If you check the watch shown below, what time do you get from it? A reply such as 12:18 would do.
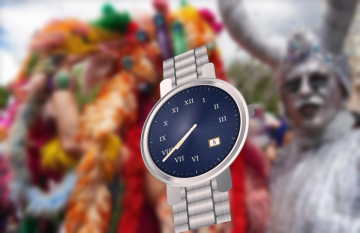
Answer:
7:39
